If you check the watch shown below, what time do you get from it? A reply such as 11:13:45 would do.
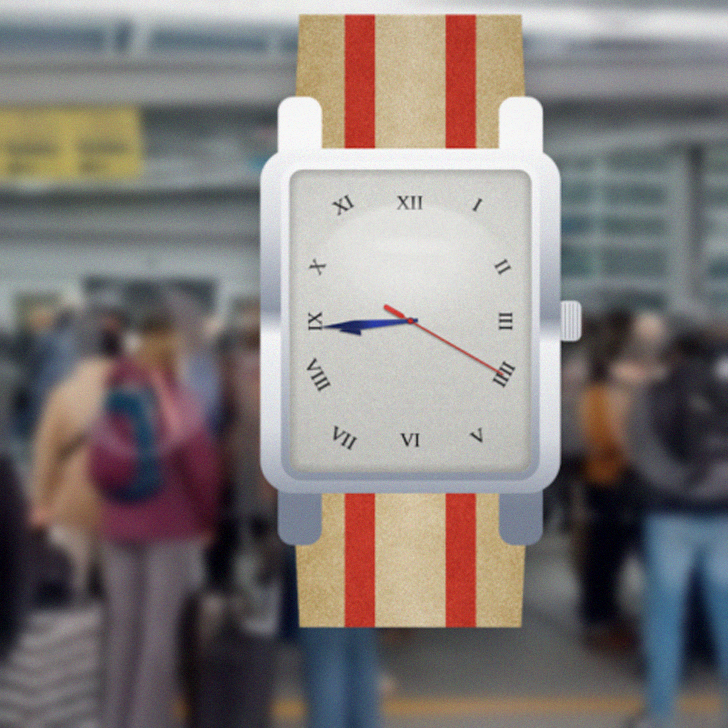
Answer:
8:44:20
